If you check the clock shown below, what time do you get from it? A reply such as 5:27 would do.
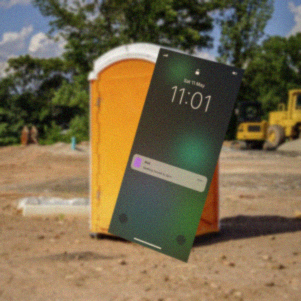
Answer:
11:01
